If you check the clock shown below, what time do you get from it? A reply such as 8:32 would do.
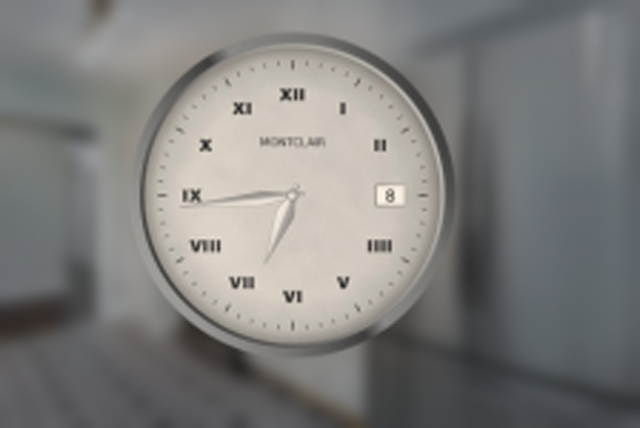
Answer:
6:44
